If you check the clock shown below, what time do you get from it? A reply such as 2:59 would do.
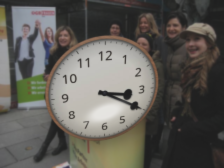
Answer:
3:20
